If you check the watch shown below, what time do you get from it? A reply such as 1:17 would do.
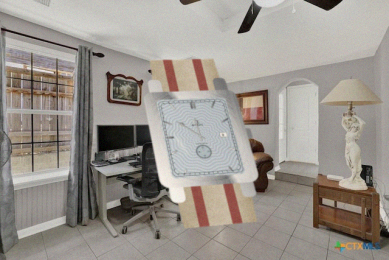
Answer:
11:52
